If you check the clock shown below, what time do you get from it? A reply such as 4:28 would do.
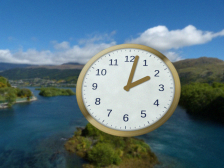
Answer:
2:02
